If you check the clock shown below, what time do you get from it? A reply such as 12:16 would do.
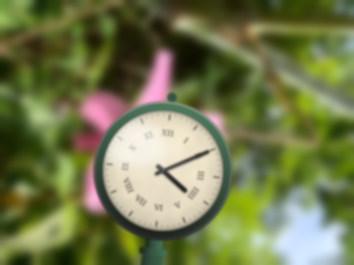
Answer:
4:10
